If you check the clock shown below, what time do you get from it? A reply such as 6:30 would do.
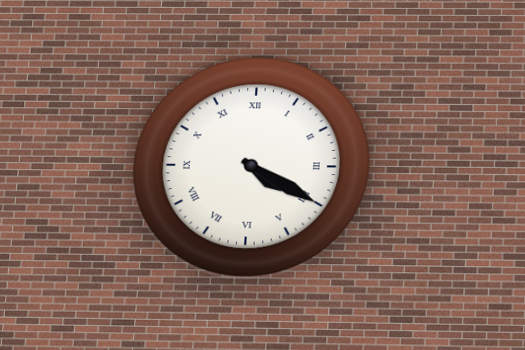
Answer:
4:20
